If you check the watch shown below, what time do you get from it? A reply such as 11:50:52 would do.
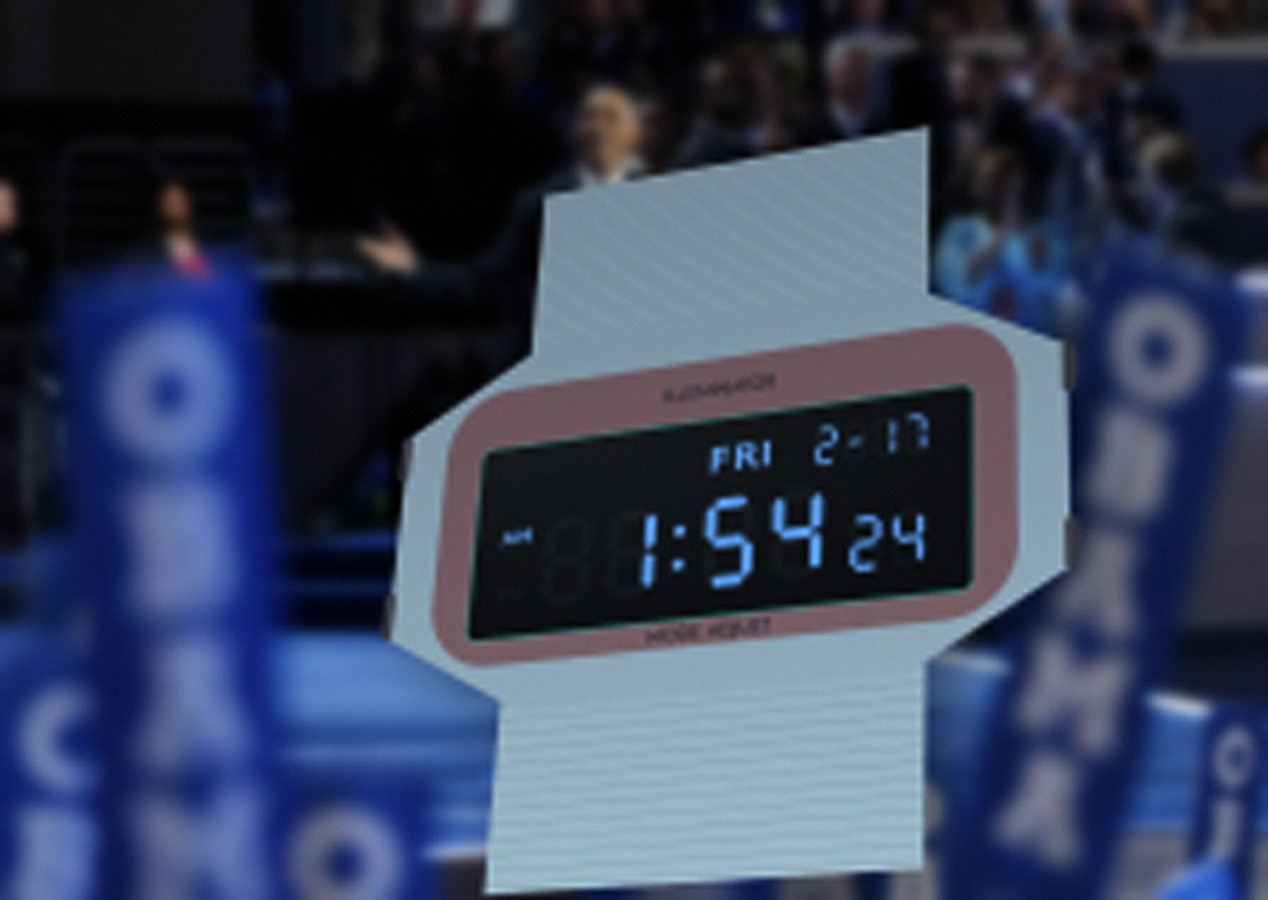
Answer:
1:54:24
